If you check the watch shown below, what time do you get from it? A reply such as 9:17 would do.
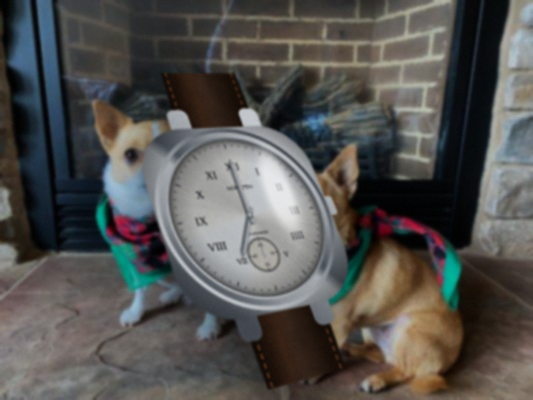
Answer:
7:00
